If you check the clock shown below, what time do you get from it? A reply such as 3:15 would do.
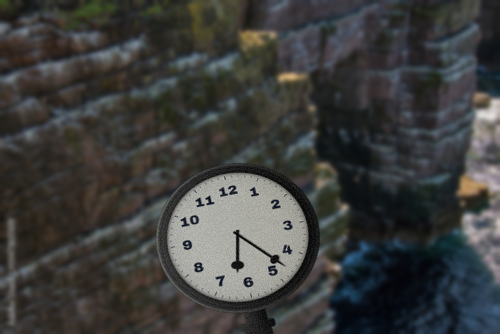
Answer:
6:23
